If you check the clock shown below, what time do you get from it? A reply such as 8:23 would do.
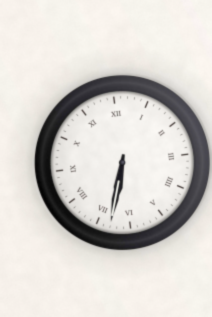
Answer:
6:33
